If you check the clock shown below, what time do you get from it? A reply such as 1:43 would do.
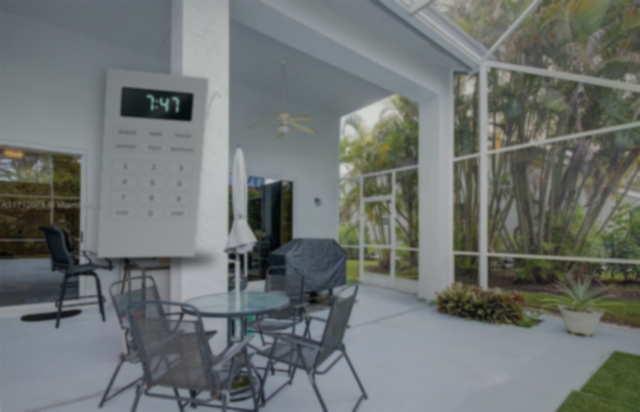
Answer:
7:47
